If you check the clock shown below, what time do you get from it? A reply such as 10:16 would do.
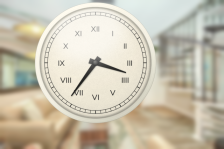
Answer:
3:36
